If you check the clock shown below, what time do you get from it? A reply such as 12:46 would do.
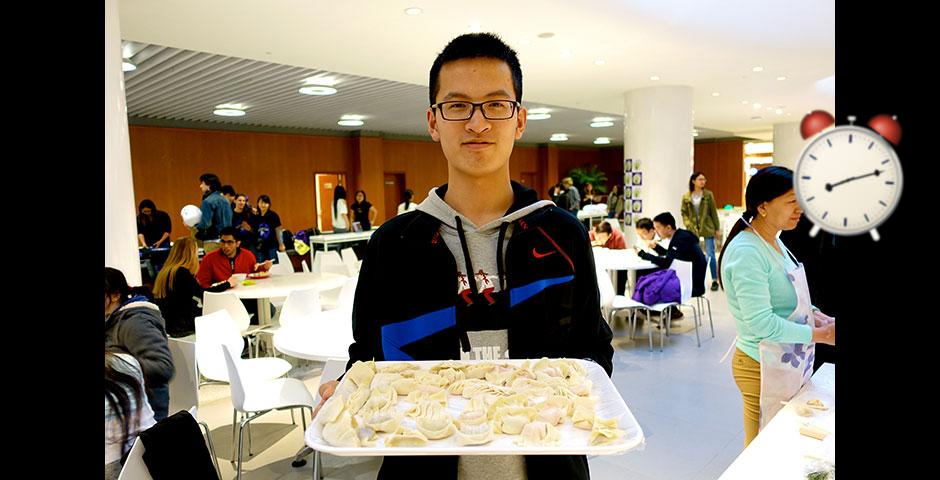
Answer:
8:12
